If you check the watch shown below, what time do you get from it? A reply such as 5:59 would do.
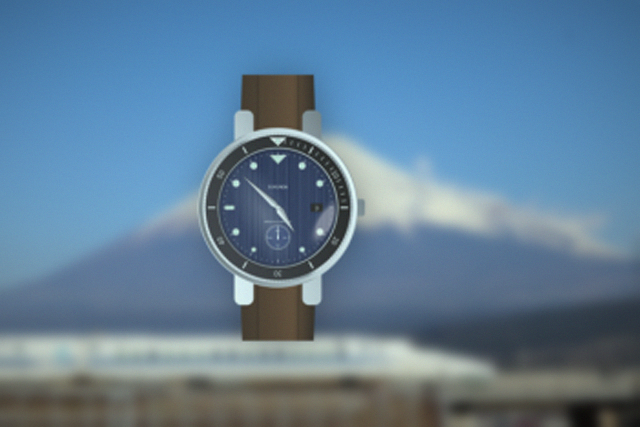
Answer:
4:52
